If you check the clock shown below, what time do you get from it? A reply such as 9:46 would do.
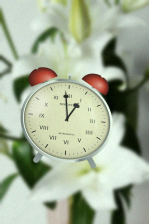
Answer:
12:59
